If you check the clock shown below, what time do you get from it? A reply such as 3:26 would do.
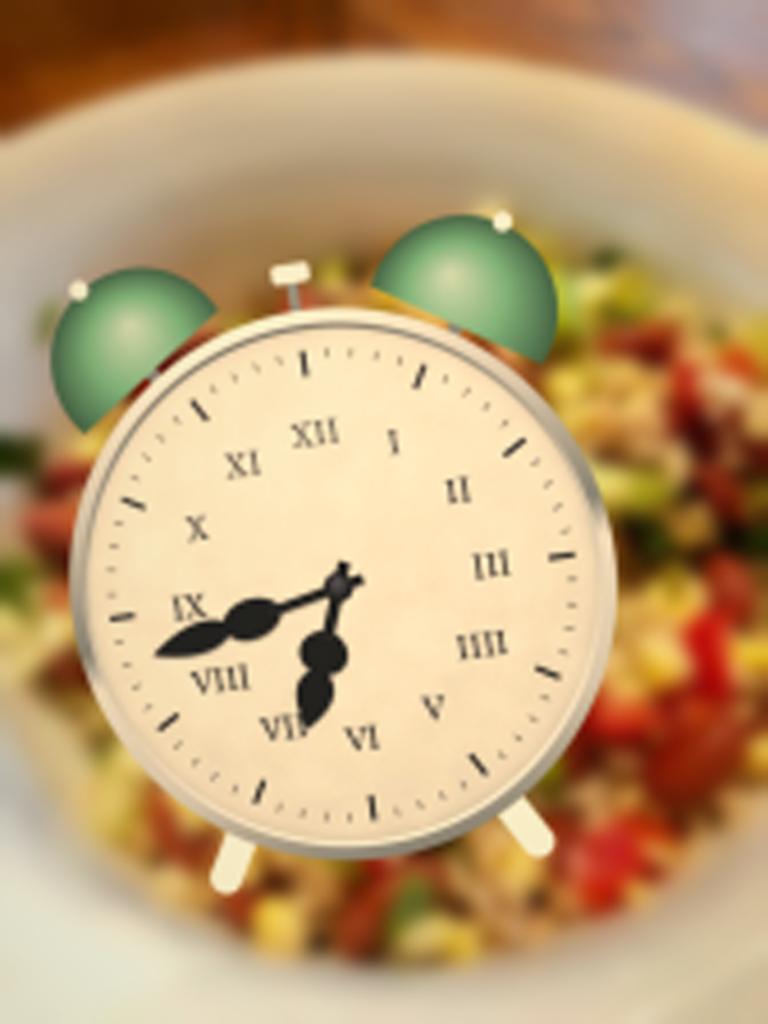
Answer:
6:43
